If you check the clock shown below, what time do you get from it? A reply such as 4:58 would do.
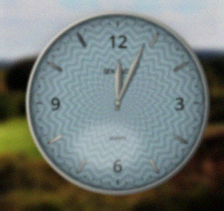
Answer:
12:04
